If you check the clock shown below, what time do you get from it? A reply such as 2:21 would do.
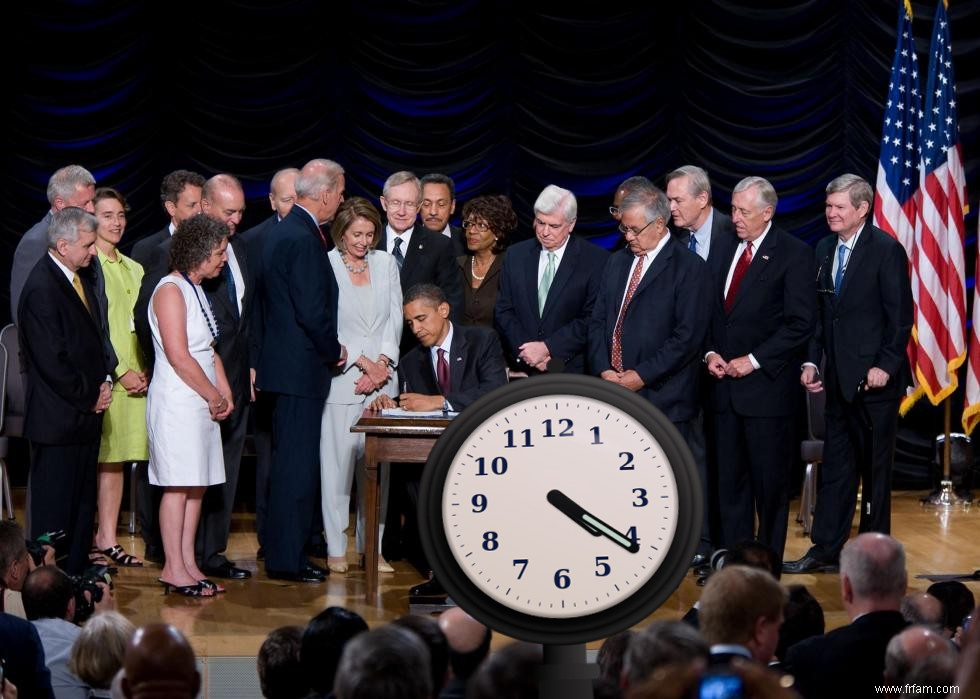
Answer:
4:21
